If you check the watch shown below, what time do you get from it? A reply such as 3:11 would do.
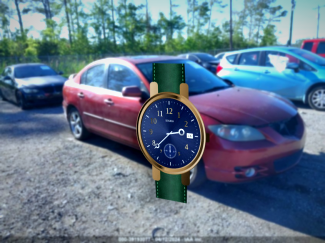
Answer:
2:38
